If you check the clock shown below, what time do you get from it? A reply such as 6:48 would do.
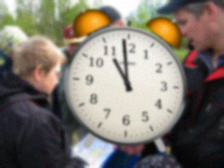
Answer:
10:59
